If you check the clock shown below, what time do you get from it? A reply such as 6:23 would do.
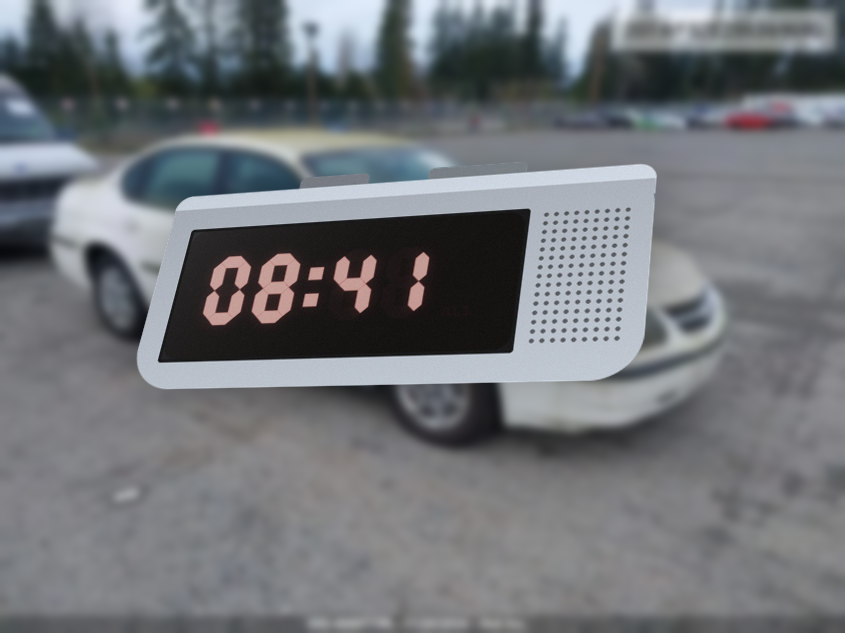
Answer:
8:41
